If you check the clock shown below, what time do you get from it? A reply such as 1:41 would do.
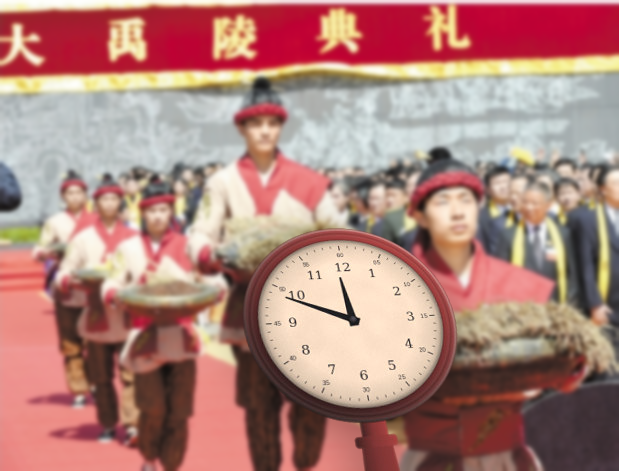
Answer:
11:49
